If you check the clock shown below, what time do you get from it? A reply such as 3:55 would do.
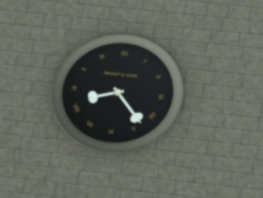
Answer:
8:23
